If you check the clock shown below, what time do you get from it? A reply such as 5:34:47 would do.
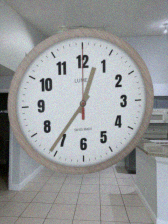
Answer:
12:36:00
